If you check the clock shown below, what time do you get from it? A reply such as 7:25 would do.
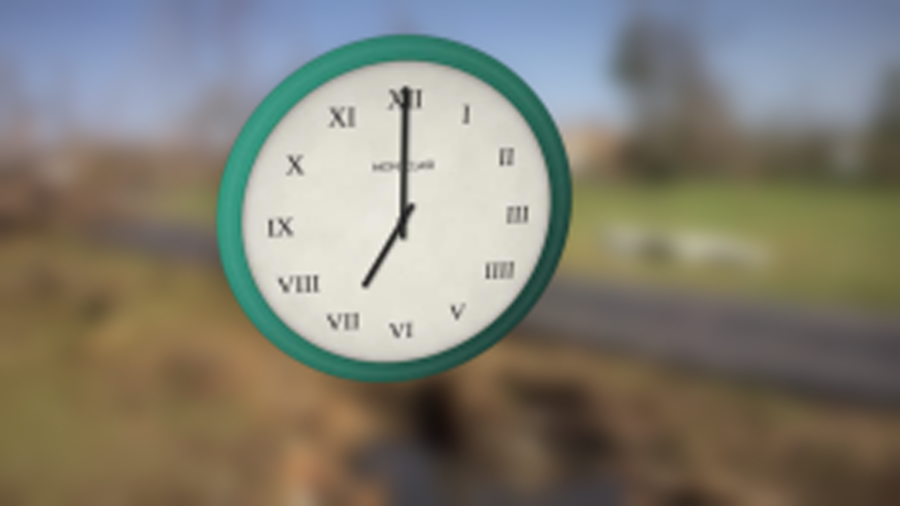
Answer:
7:00
